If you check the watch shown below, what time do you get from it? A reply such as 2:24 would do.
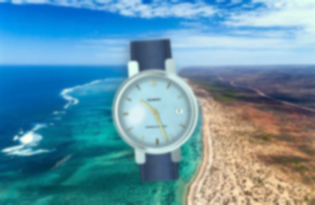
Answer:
10:27
